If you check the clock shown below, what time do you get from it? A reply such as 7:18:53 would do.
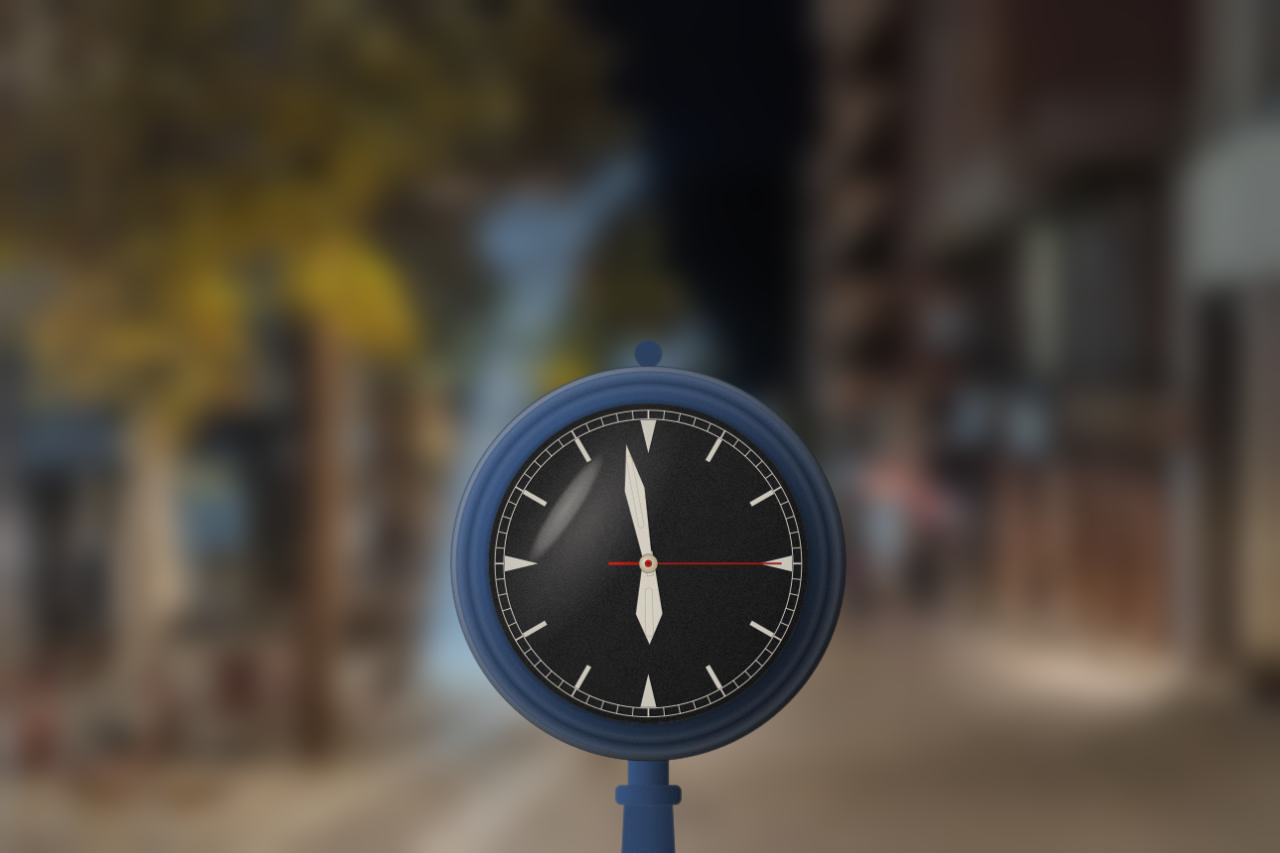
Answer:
5:58:15
